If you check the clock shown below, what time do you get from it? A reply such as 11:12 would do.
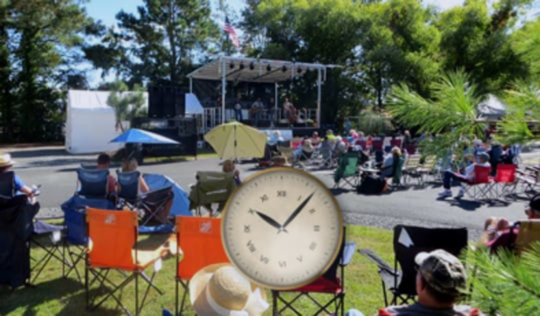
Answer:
10:07
